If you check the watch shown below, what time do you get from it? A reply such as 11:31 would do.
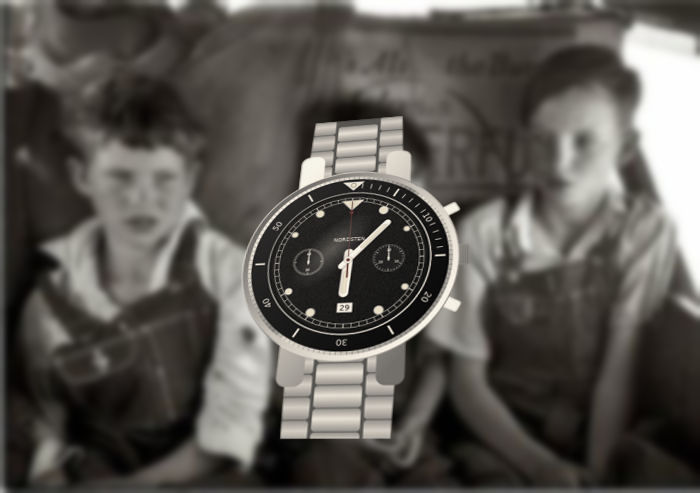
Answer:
6:07
